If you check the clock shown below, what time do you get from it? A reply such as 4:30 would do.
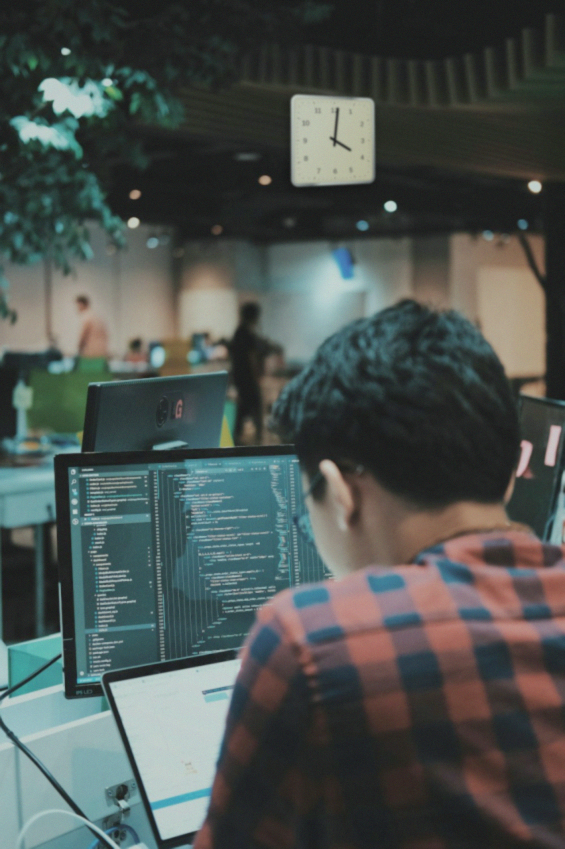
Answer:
4:01
